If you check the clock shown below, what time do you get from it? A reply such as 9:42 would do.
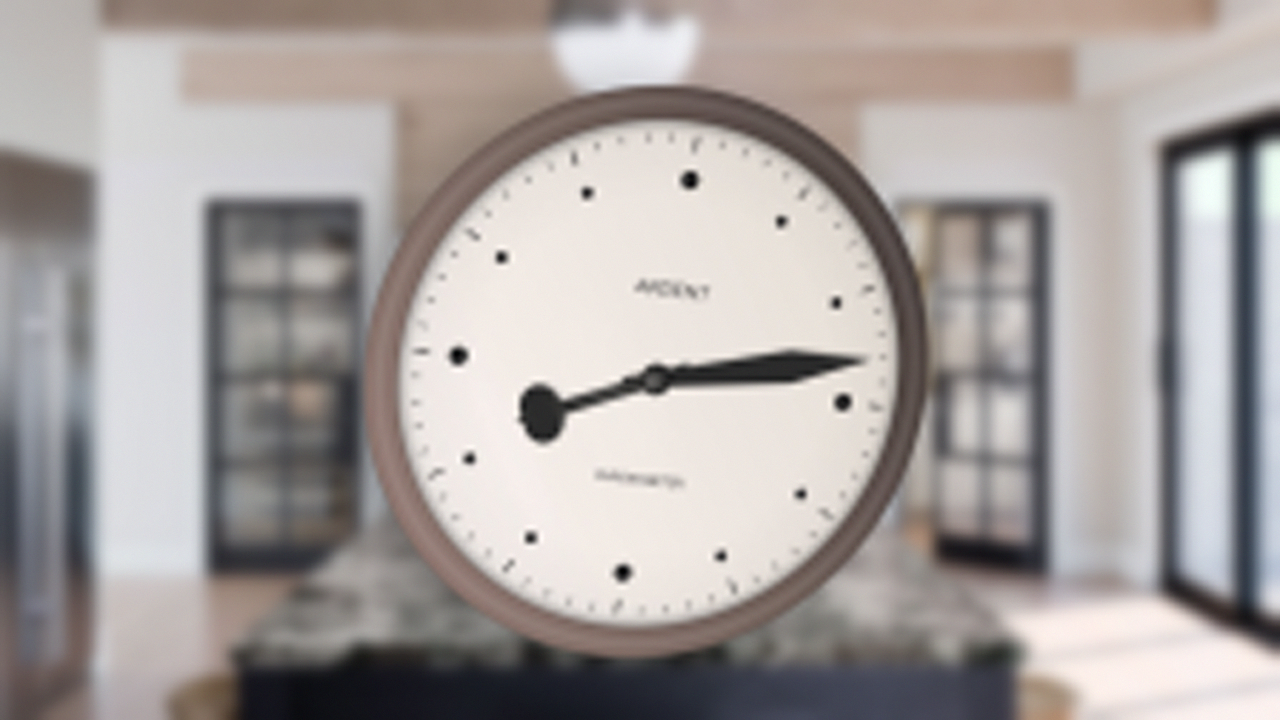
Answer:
8:13
